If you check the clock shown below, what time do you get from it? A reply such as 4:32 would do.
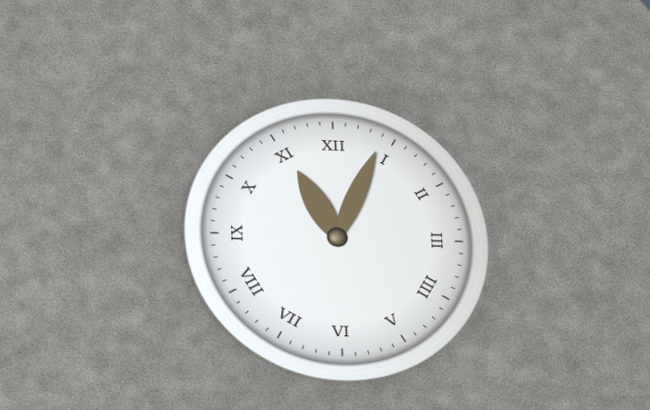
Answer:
11:04
